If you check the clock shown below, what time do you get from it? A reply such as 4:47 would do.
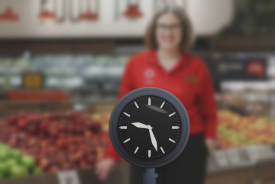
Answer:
9:27
